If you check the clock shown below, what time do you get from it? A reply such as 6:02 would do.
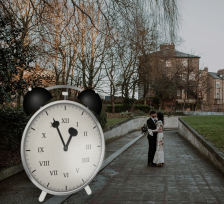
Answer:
12:56
